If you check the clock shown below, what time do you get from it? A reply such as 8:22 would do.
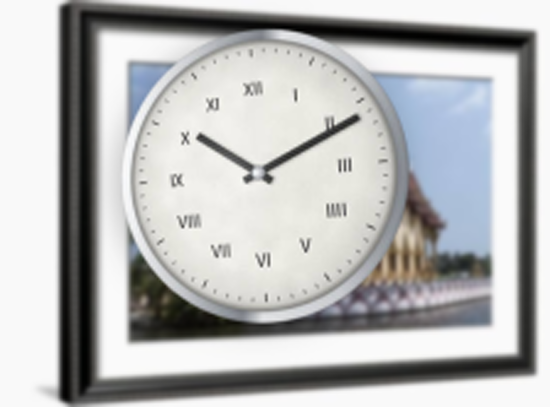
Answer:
10:11
